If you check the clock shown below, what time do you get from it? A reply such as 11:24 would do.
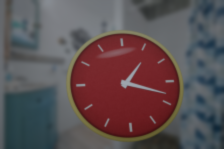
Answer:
1:18
